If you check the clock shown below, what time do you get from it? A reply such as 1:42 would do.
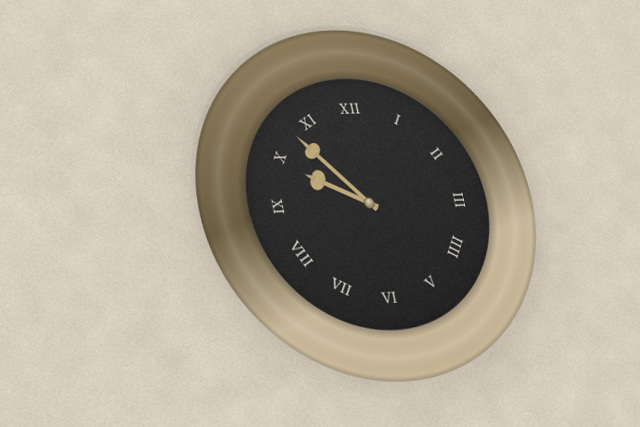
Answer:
9:53
